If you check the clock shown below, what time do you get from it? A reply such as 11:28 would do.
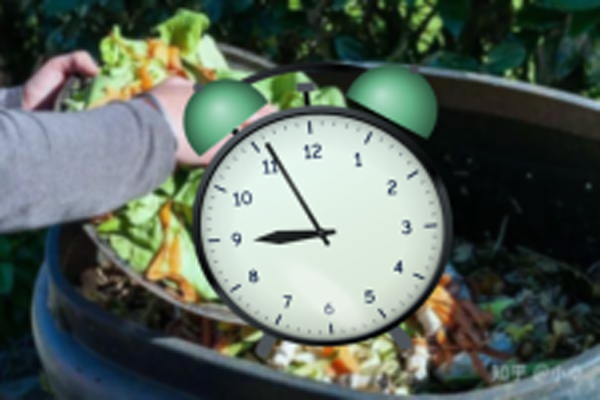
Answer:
8:56
